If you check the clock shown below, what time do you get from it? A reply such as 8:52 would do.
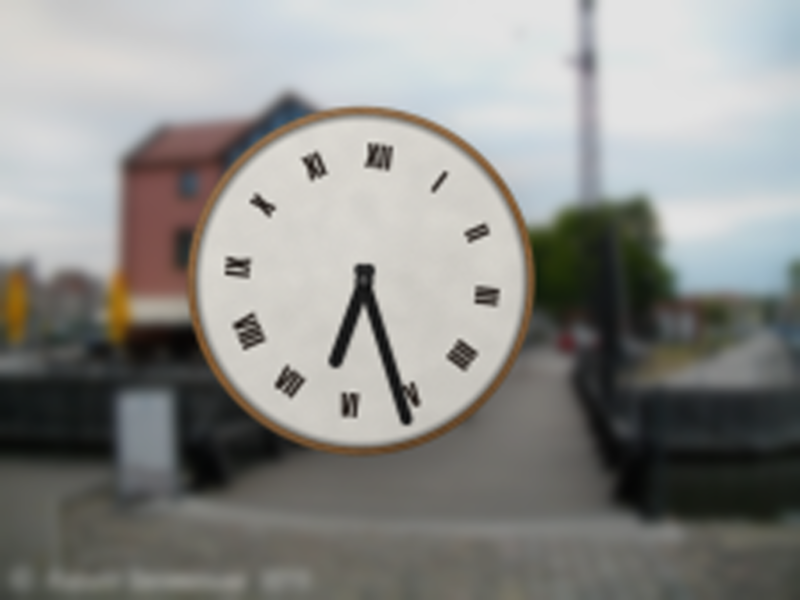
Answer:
6:26
